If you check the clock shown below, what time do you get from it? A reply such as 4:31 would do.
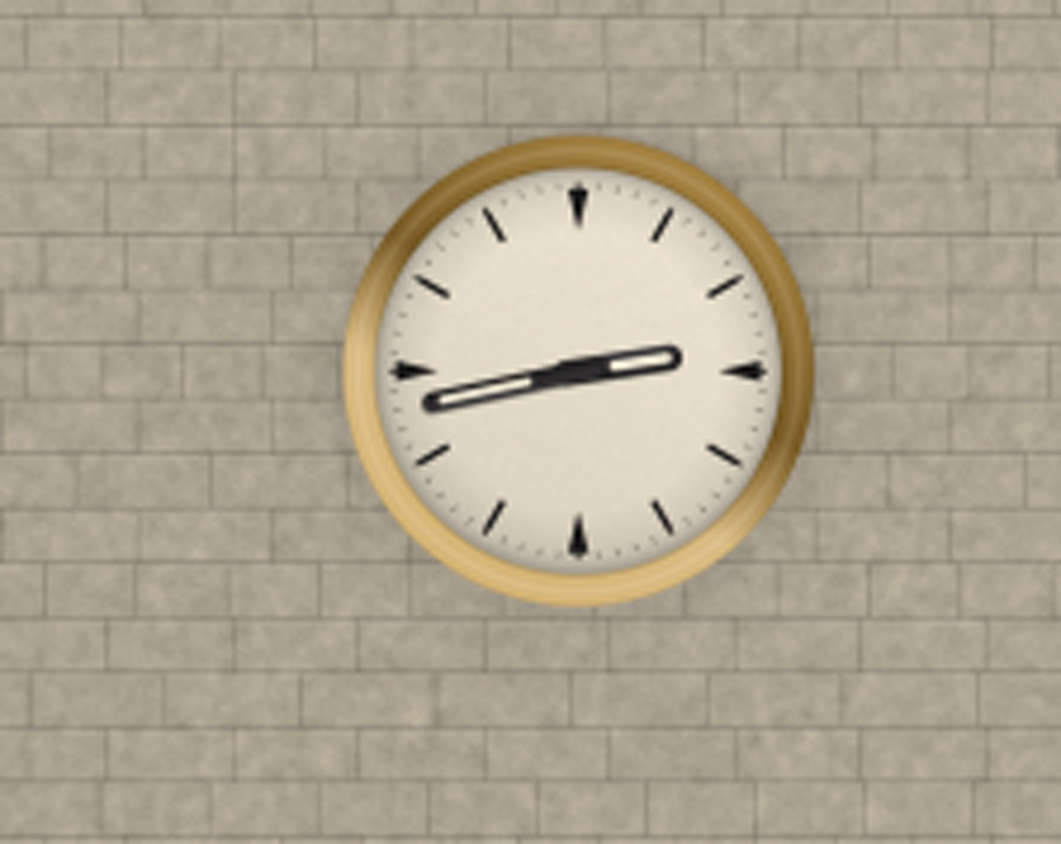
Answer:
2:43
